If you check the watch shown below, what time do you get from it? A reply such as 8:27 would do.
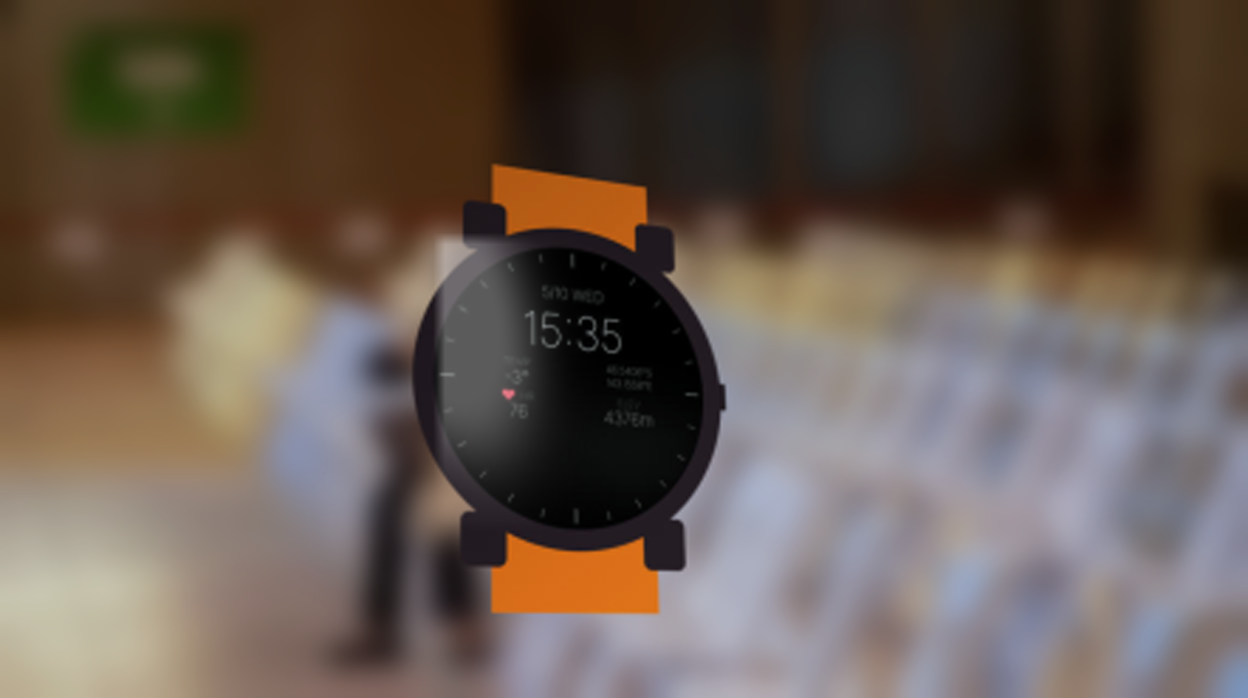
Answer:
15:35
